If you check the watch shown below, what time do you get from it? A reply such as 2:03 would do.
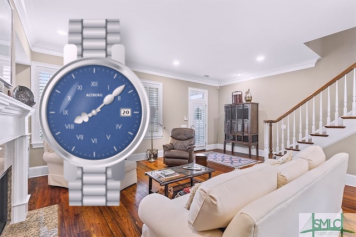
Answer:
8:08
